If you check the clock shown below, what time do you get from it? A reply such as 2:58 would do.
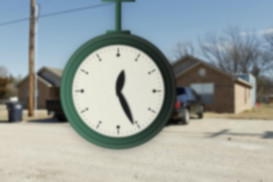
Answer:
12:26
